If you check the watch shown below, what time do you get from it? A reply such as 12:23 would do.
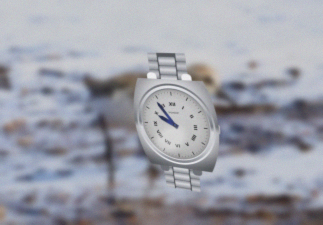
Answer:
9:54
